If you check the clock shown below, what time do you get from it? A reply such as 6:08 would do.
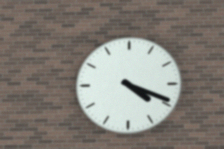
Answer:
4:19
